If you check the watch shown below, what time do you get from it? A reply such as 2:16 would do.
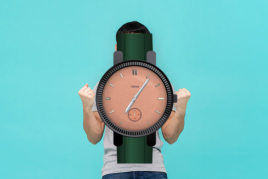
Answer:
7:06
